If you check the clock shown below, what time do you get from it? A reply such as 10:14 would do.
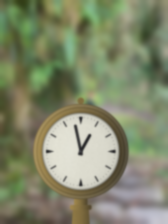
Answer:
12:58
